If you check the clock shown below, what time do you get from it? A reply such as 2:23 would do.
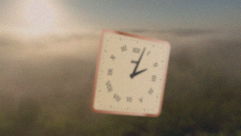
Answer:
2:03
